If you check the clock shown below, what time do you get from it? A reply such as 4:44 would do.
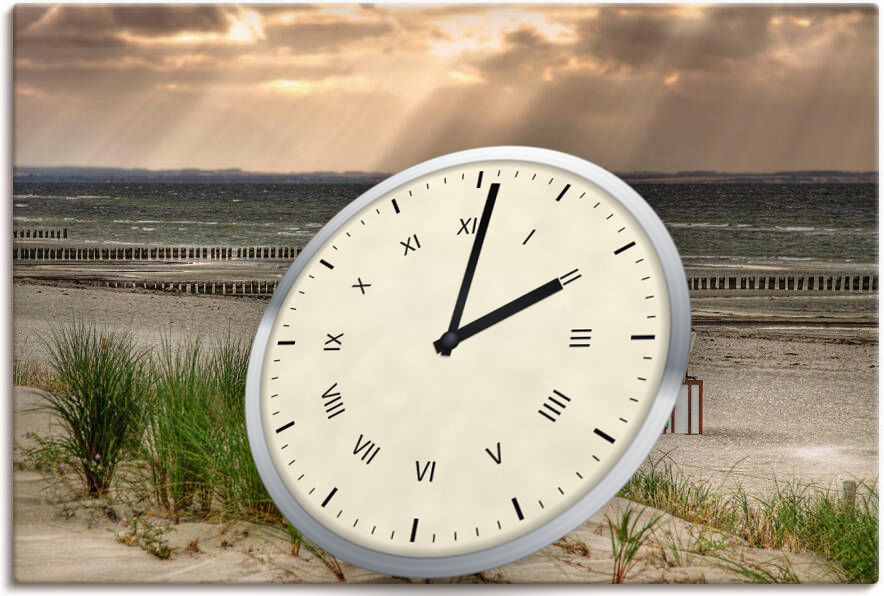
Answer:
2:01
